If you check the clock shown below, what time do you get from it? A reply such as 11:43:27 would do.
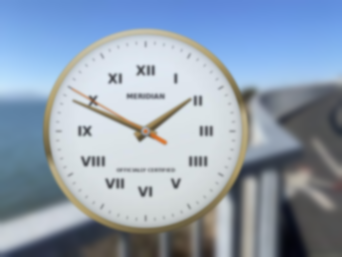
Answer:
1:48:50
